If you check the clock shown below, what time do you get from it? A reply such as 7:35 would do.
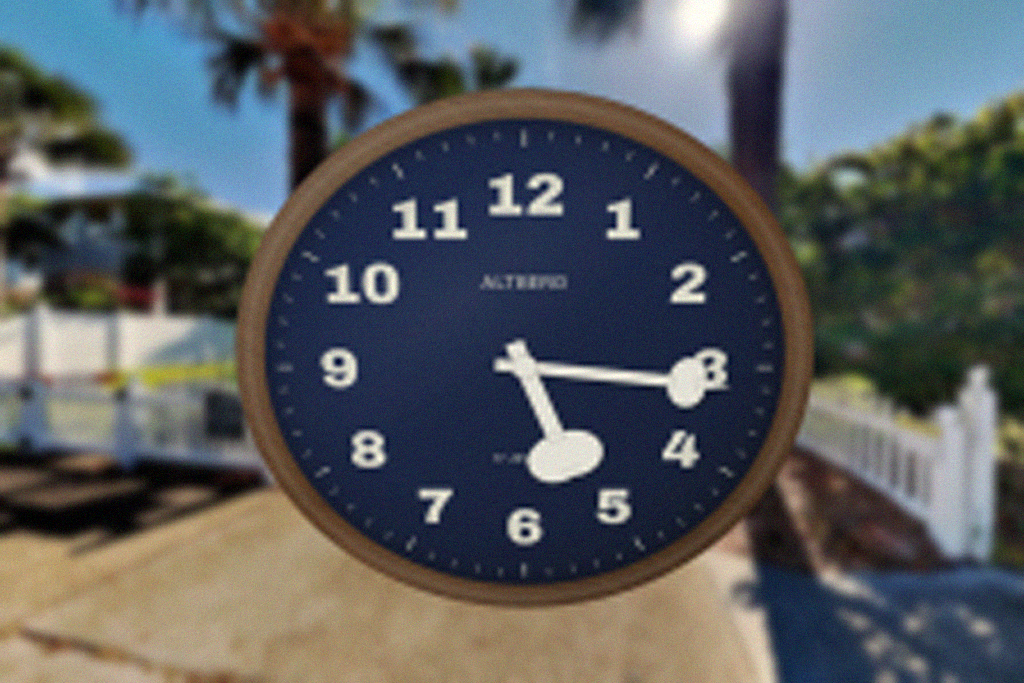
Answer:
5:16
